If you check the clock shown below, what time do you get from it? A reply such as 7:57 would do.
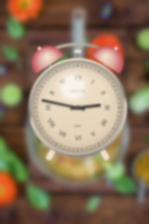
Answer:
2:47
